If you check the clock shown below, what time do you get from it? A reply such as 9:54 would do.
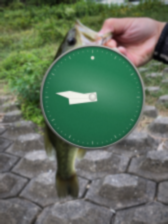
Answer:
8:46
